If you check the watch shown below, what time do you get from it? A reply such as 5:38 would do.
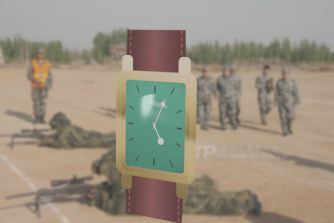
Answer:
5:04
